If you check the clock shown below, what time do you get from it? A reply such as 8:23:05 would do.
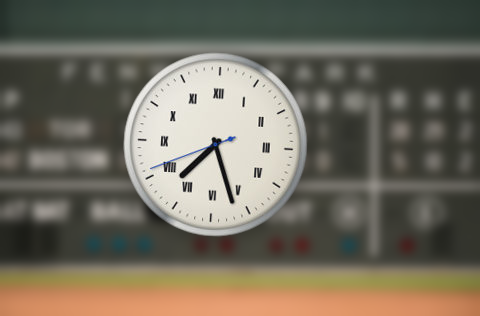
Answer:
7:26:41
